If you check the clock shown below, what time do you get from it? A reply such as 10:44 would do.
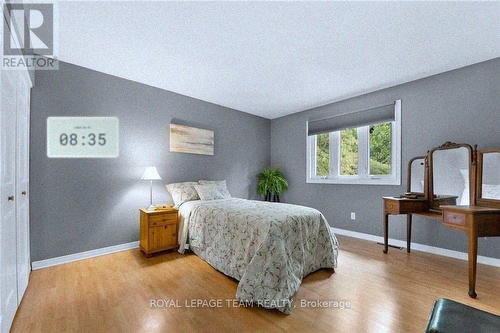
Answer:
8:35
